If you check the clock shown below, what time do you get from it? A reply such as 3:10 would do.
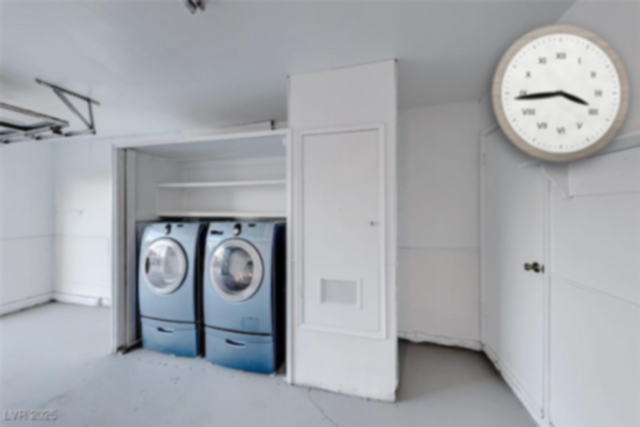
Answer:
3:44
